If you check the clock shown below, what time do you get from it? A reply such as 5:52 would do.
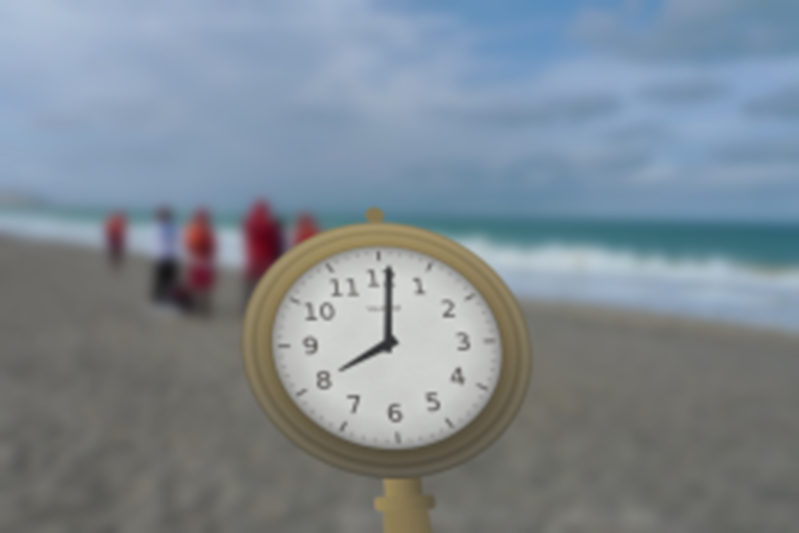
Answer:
8:01
